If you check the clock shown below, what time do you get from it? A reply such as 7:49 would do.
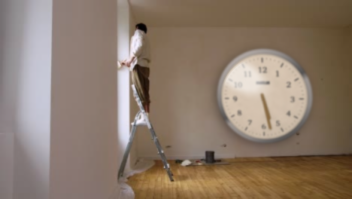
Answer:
5:28
